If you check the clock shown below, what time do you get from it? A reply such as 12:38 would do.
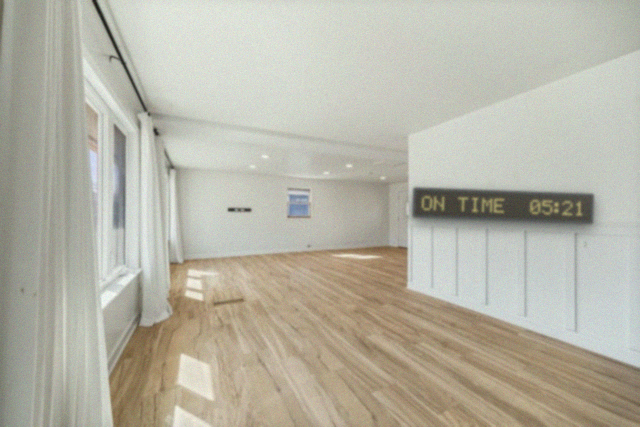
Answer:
5:21
